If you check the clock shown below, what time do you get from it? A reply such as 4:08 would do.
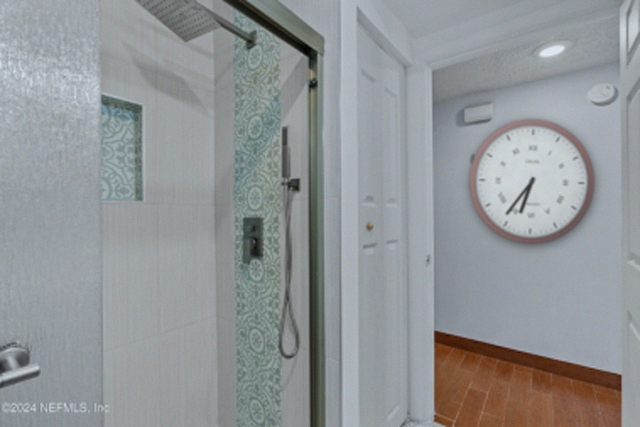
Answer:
6:36
